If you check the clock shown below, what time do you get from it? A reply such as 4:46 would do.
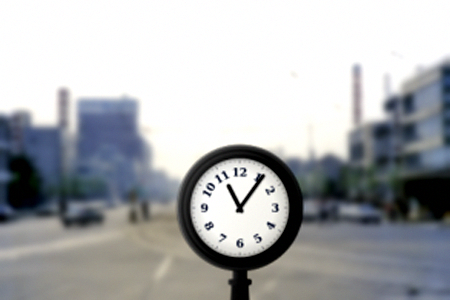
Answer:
11:06
